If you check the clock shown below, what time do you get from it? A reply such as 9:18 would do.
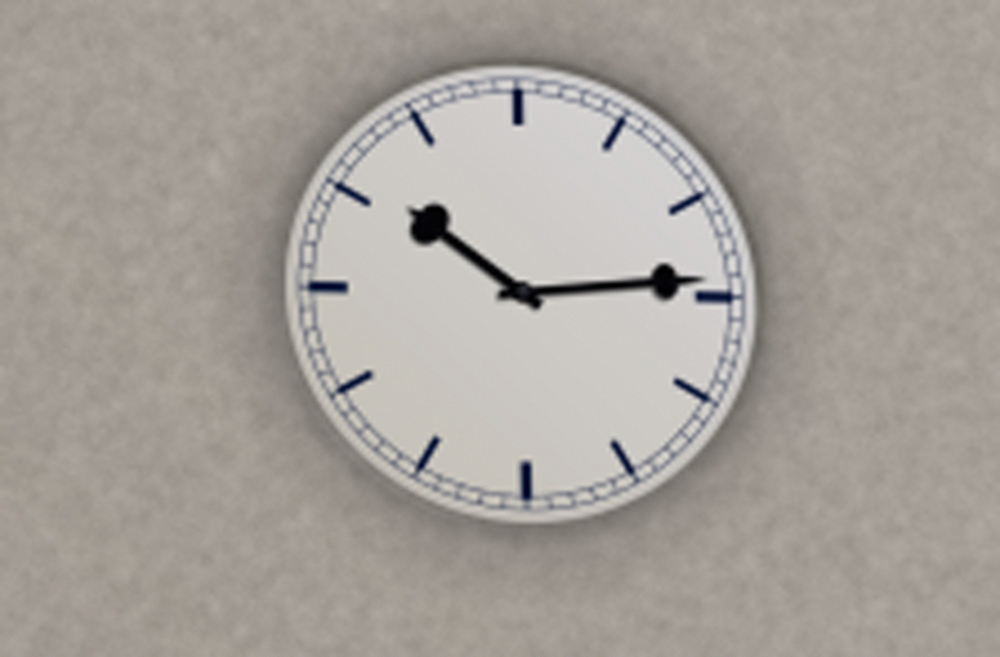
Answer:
10:14
